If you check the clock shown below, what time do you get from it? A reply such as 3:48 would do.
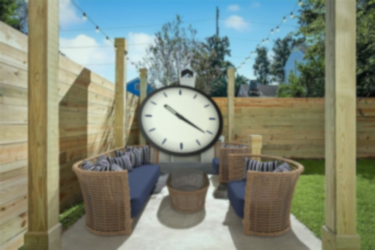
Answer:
10:21
